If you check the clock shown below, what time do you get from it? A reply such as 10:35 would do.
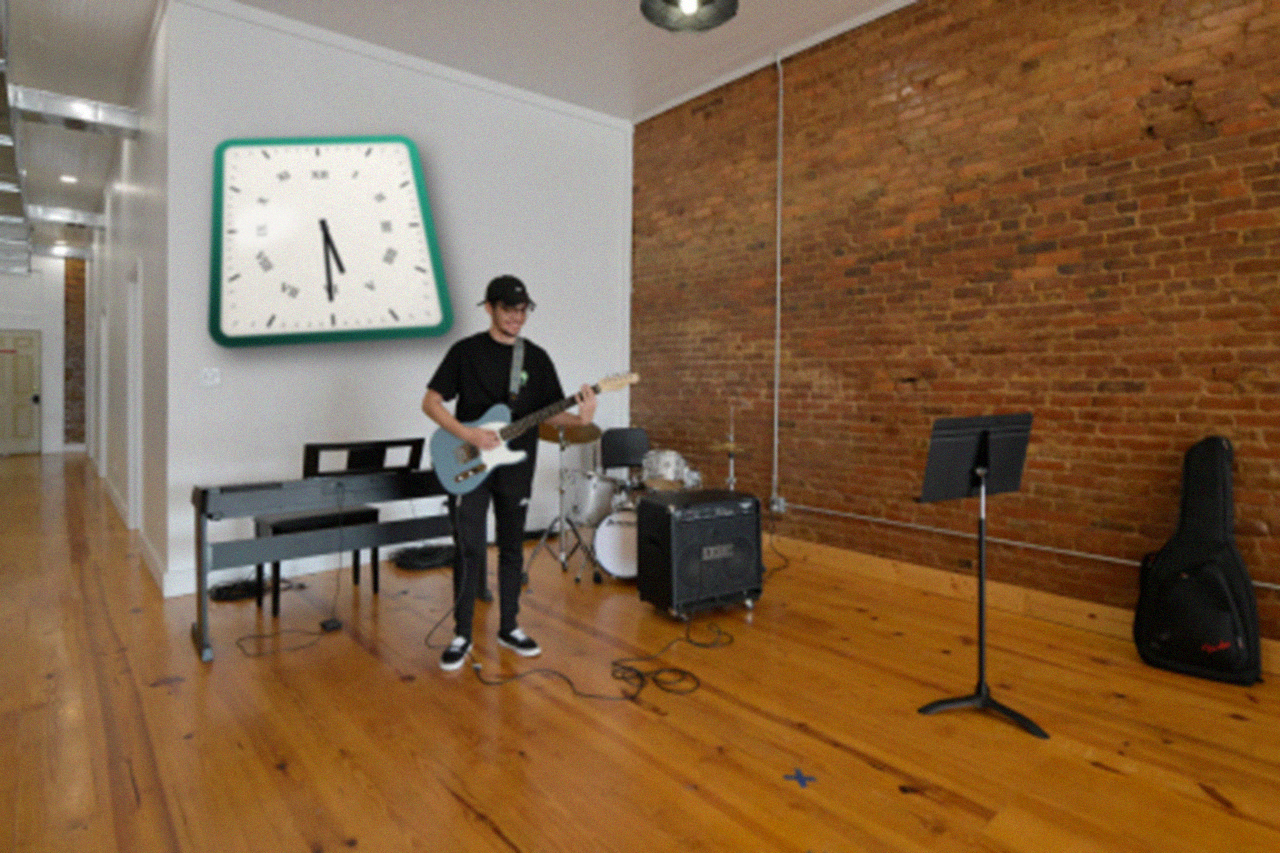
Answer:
5:30
